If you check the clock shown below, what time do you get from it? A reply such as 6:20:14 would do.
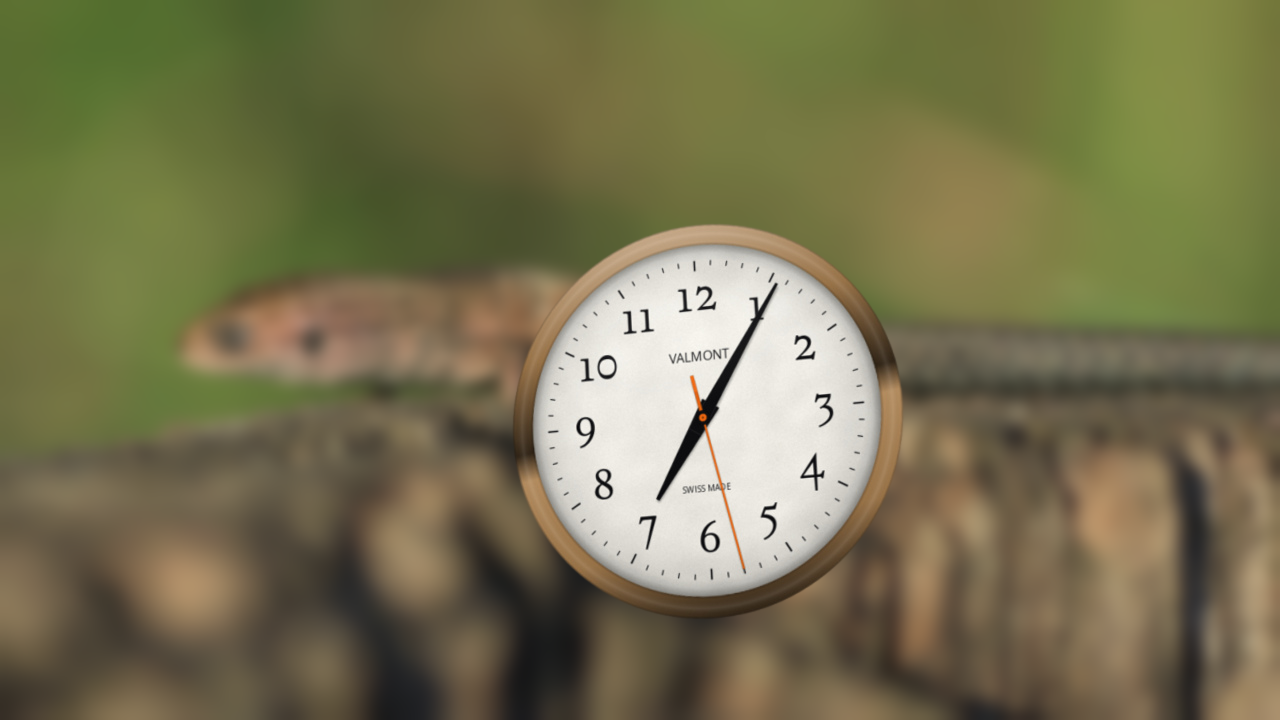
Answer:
7:05:28
